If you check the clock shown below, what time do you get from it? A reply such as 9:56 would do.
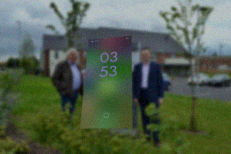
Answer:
3:53
